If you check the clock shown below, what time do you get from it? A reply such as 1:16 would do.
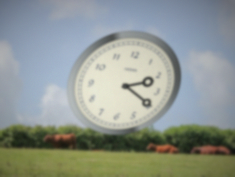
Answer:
2:20
